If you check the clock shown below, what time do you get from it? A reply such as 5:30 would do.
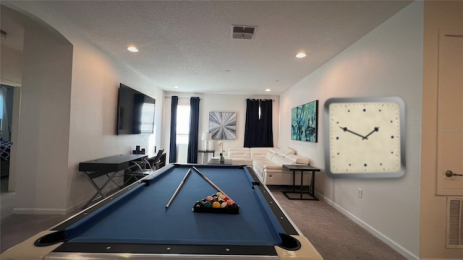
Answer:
1:49
